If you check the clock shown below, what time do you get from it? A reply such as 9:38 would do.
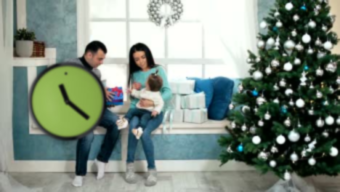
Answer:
11:22
